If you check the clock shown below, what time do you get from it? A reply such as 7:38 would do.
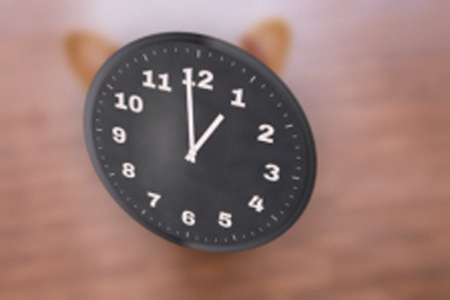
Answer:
12:59
